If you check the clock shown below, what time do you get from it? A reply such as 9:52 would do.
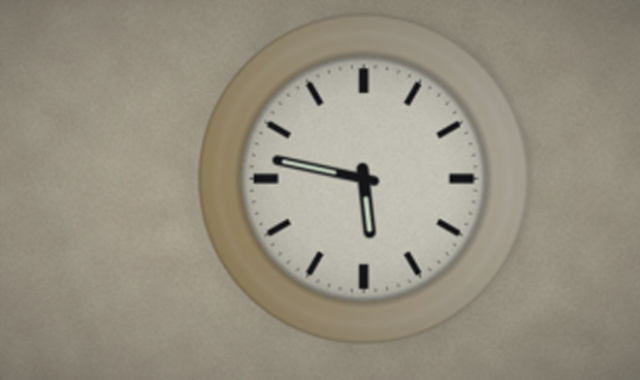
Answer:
5:47
